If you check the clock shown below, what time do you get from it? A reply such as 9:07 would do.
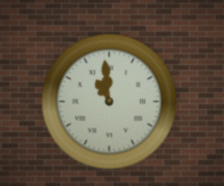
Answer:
10:59
